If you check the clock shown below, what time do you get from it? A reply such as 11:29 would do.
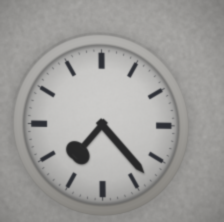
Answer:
7:23
